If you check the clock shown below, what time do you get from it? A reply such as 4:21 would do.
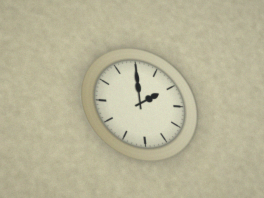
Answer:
2:00
